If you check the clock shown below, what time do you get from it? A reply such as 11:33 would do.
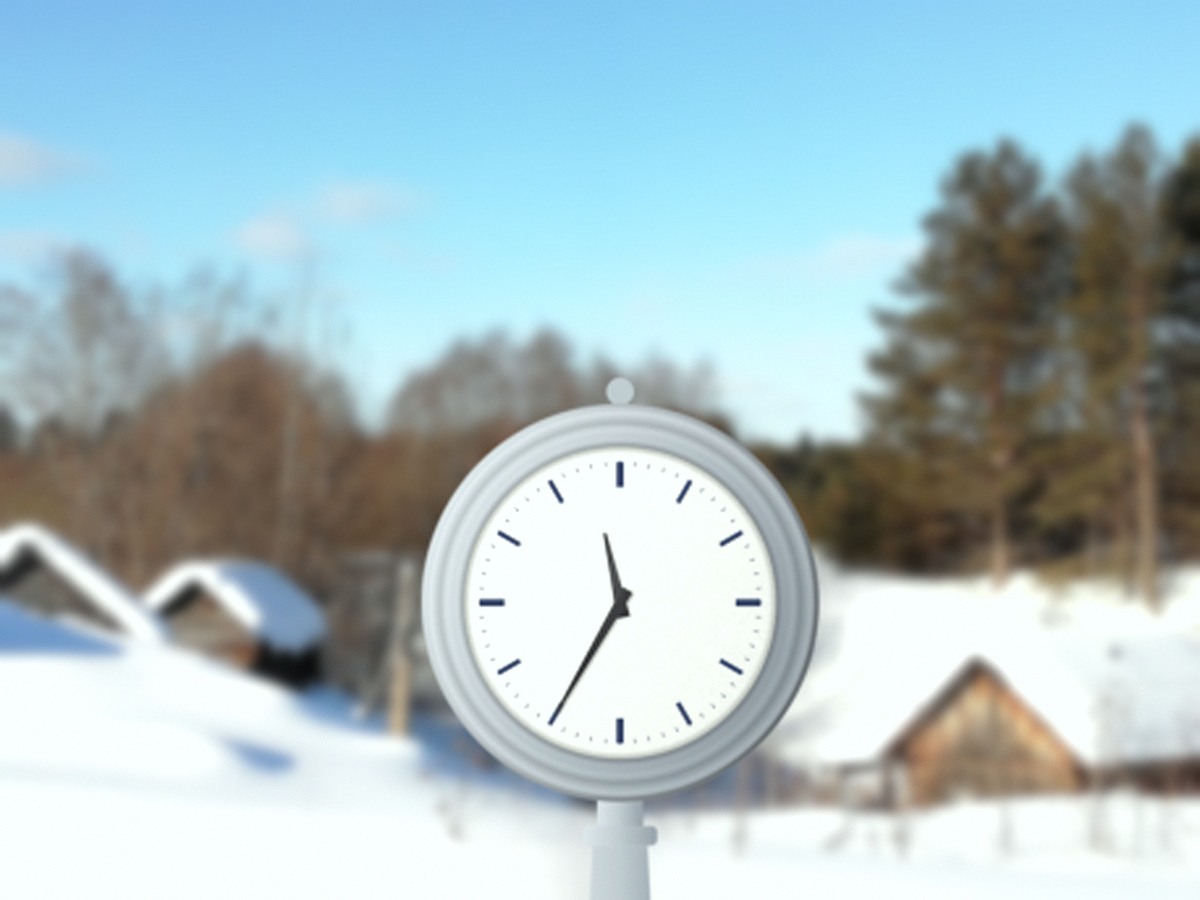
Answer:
11:35
